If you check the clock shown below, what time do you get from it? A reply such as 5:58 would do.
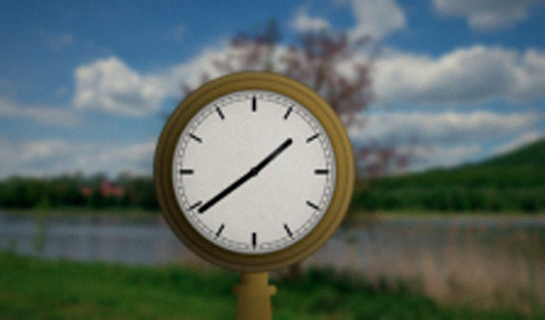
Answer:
1:39
